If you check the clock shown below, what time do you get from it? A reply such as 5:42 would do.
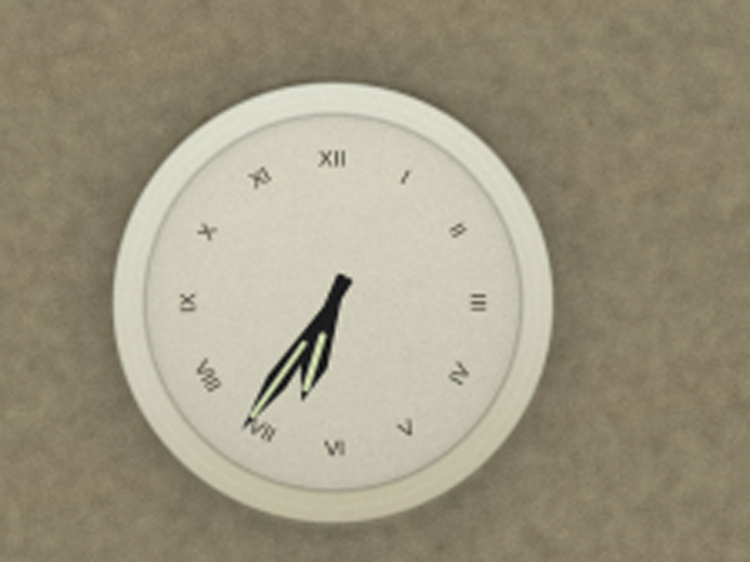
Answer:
6:36
